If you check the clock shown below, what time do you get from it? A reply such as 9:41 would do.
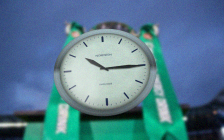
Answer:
10:15
